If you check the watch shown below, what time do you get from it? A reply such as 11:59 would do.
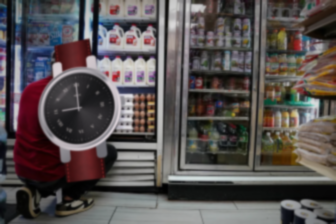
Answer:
9:00
